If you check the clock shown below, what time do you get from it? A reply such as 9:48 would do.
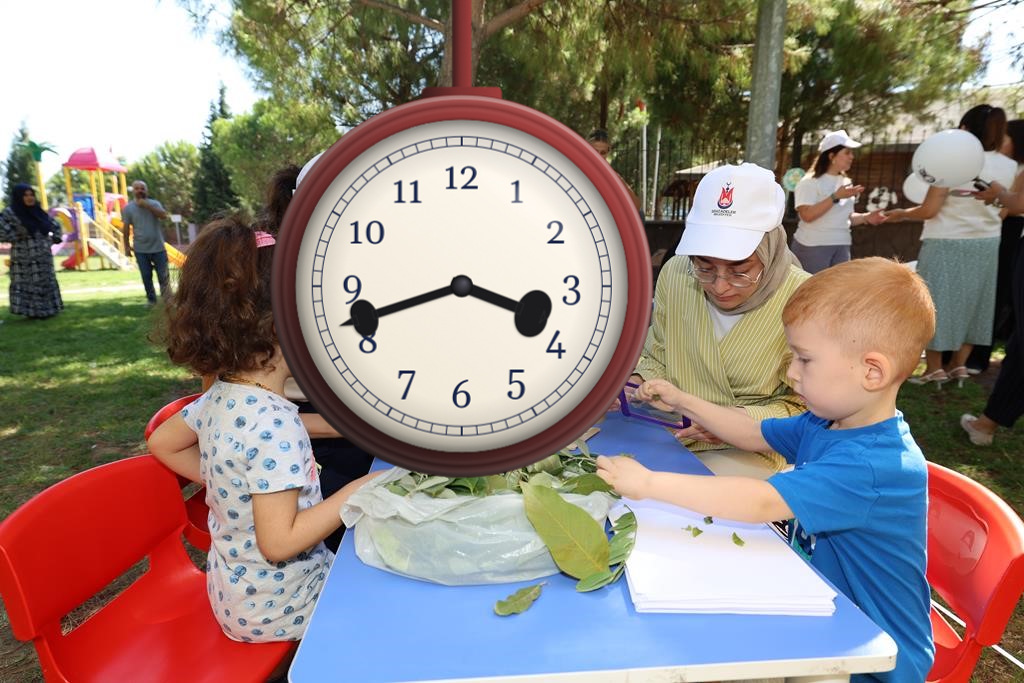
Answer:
3:42
